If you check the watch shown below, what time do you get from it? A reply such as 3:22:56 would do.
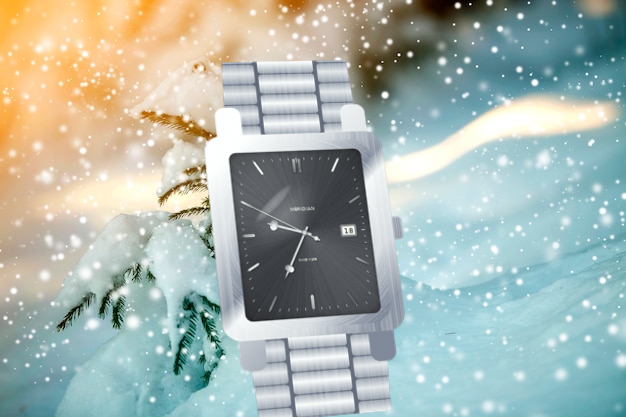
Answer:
9:34:50
